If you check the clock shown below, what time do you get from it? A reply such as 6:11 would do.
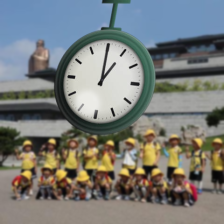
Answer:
1:00
